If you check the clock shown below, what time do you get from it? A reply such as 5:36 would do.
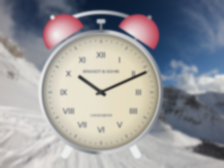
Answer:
10:11
